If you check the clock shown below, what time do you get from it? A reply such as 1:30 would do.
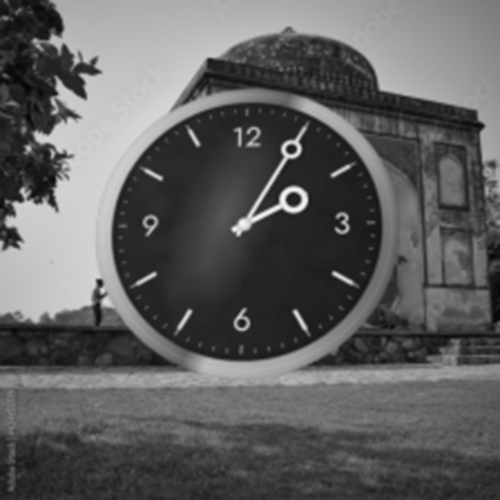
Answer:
2:05
